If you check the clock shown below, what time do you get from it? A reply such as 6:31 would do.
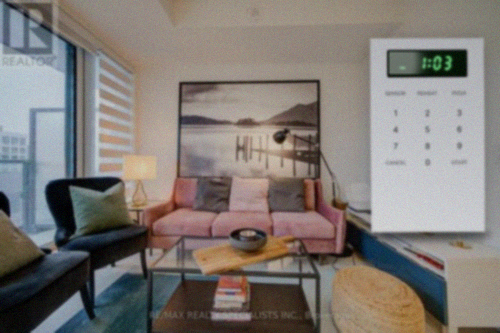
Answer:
1:03
